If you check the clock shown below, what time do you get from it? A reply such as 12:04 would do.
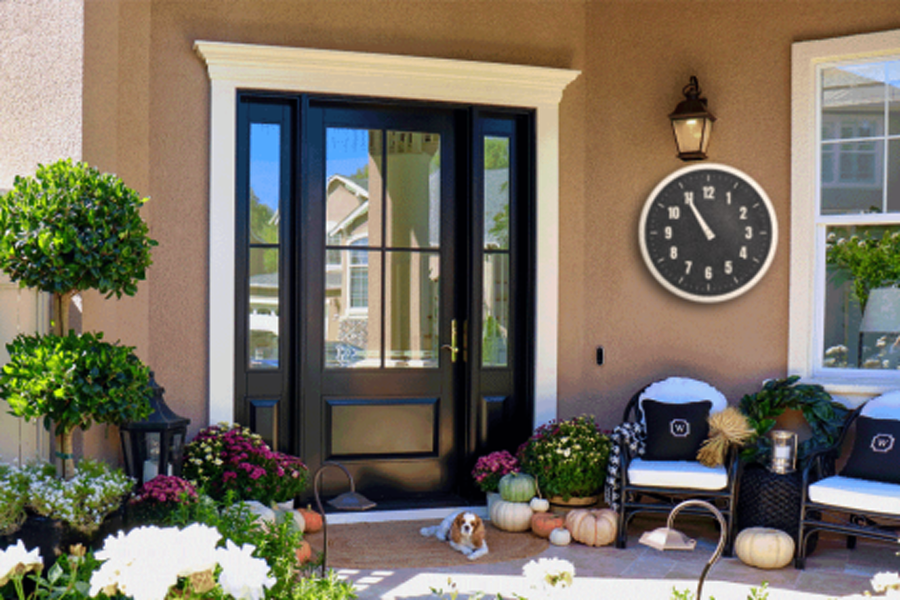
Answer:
10:55
